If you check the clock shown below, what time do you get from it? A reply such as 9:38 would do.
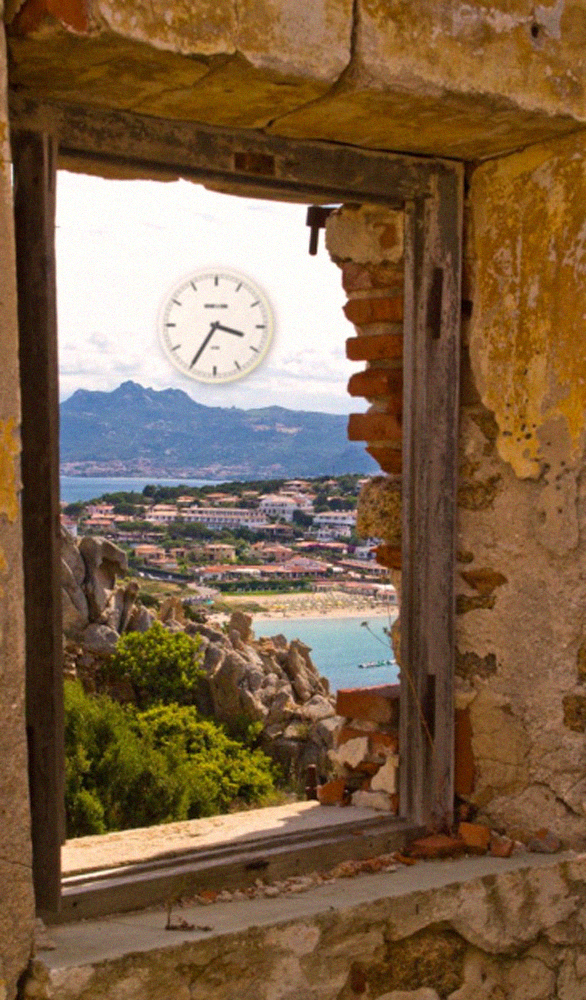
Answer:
3:35
